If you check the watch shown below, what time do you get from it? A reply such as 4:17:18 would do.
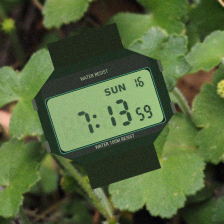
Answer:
7:13:59
